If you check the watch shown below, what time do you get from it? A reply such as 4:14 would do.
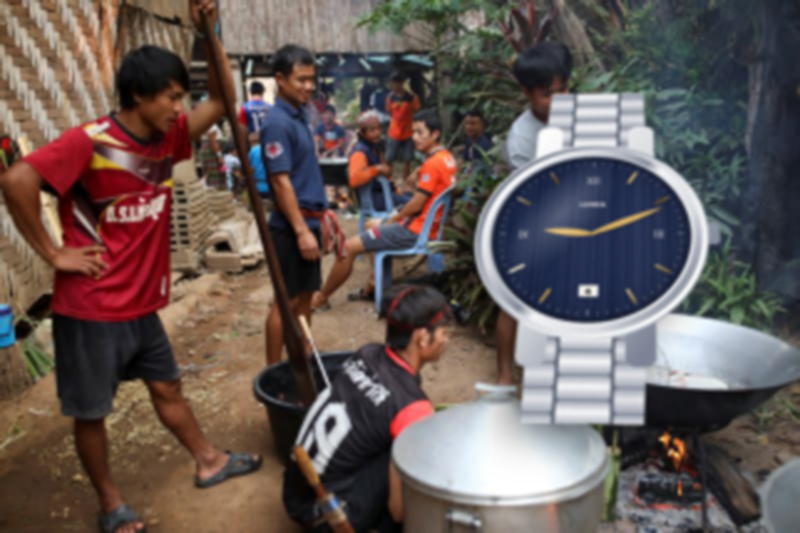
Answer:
9:11
